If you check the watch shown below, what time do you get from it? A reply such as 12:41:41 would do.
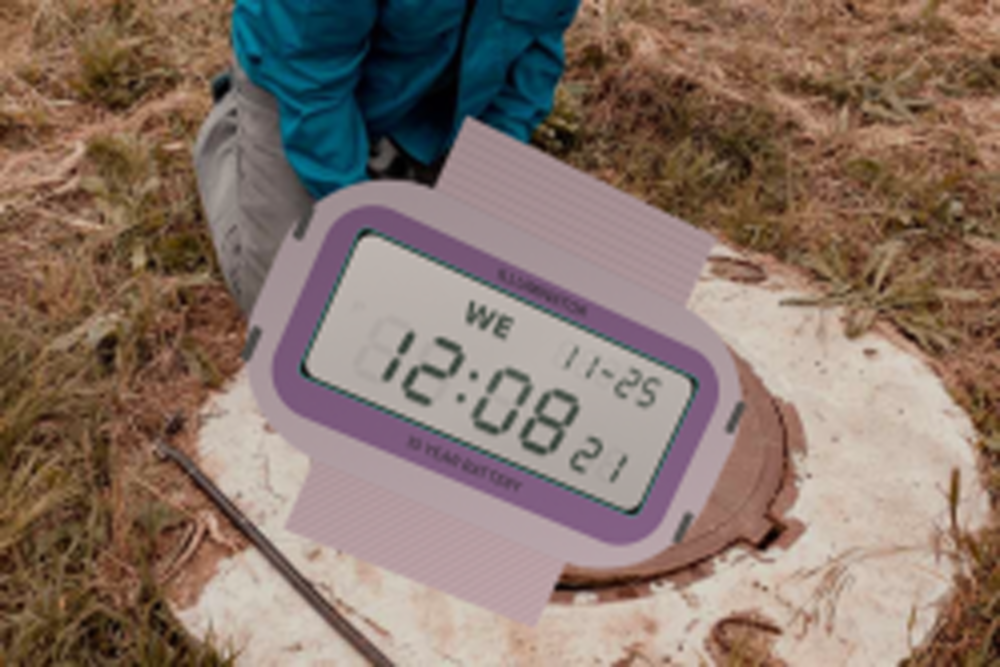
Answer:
12:08:21
